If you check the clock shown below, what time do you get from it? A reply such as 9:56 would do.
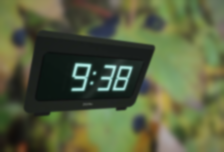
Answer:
9:38
